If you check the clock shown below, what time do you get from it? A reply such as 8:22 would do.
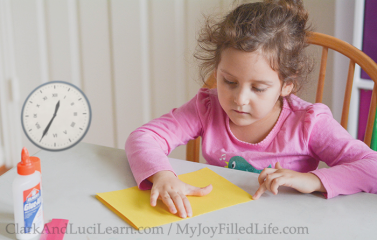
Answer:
12:35
